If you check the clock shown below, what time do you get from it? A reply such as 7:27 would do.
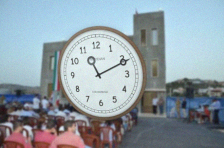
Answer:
11:11
